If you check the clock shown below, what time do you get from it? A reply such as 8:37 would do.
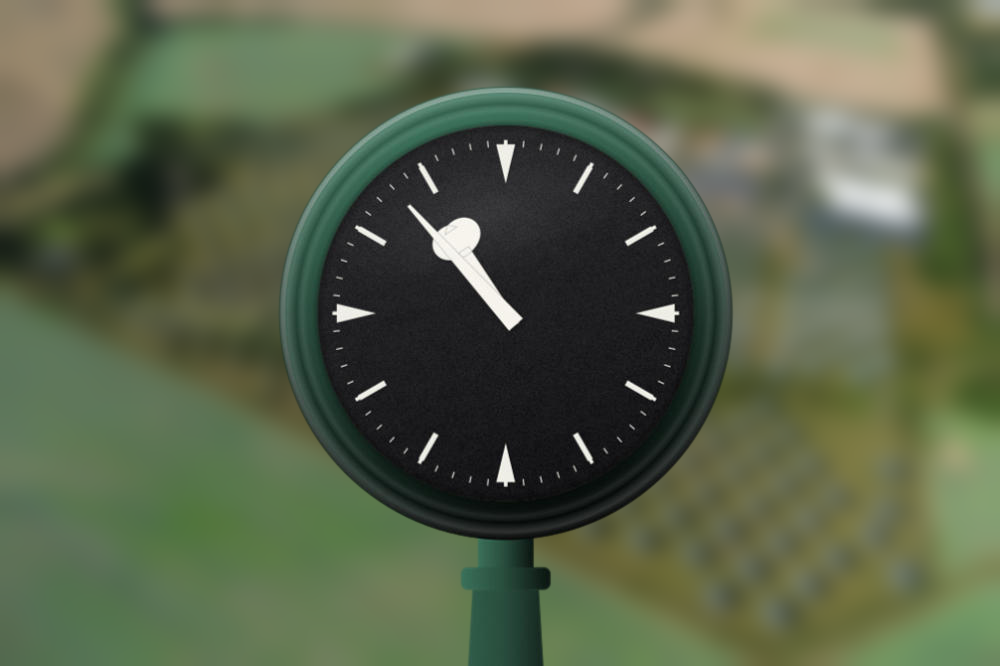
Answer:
10:53
